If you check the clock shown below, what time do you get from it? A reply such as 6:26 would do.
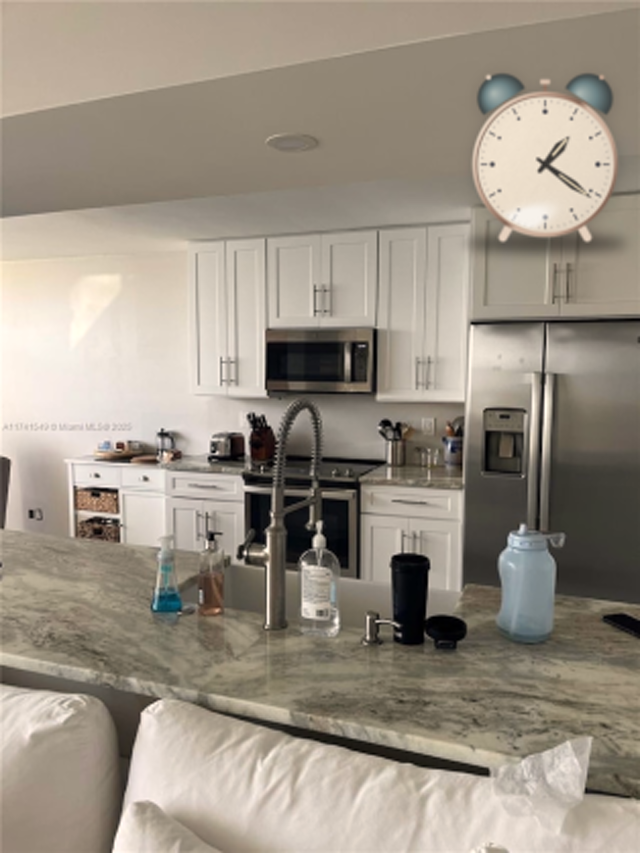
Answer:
1:21
